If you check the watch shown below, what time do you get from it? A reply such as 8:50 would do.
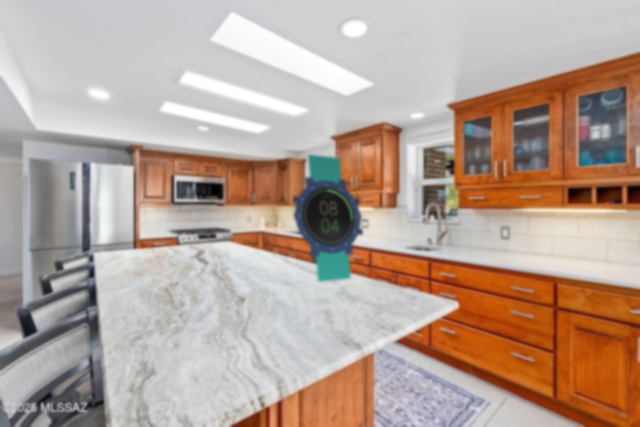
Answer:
8:04
